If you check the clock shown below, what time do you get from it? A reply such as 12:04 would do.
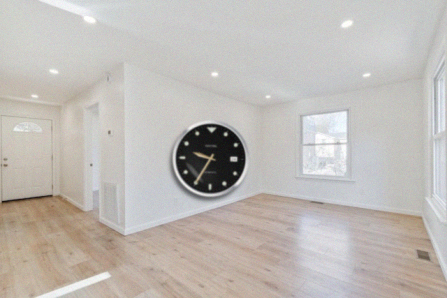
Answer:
9:35
